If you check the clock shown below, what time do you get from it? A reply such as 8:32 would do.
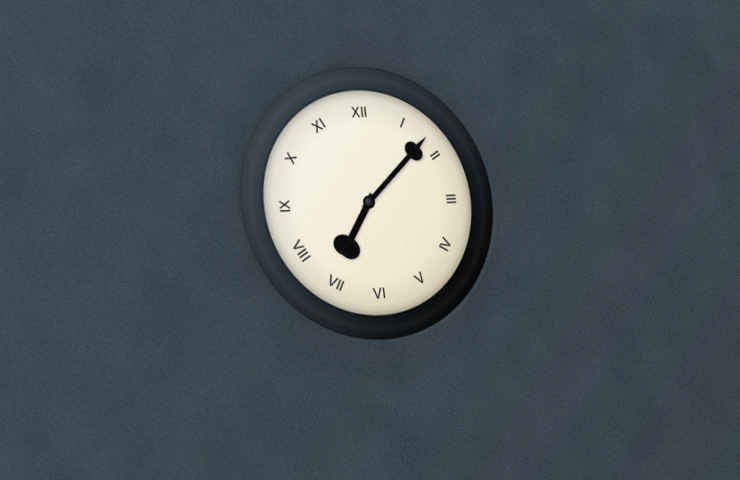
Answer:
7:08
